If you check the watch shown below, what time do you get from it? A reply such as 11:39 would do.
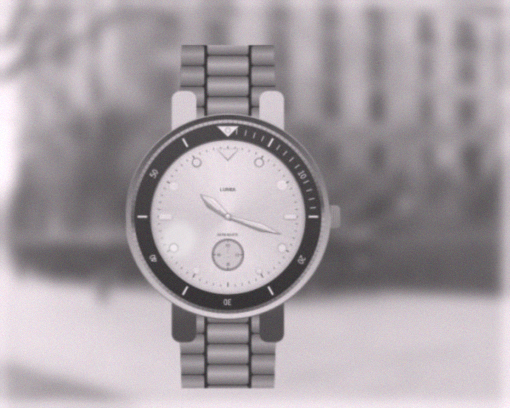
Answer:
10:18
